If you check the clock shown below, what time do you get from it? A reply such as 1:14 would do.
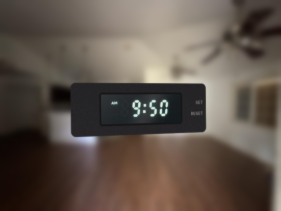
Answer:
9:50
